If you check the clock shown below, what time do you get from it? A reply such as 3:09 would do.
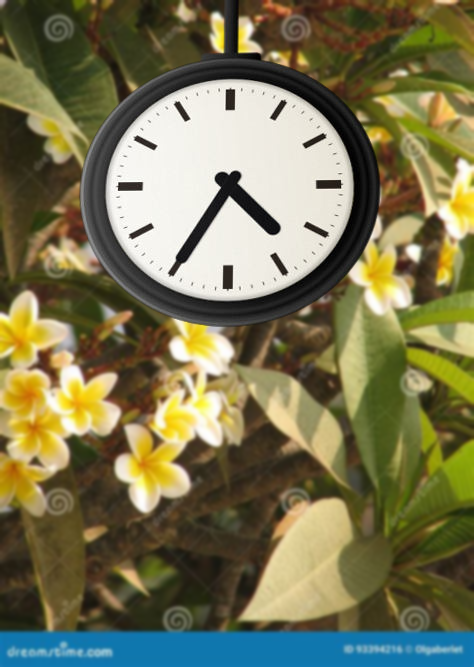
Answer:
4:35
